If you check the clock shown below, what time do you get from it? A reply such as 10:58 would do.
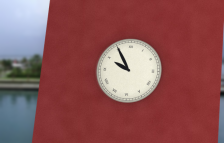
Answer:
9:55
